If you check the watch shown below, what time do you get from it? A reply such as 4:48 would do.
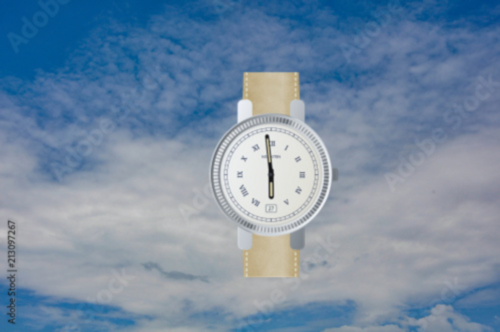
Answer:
5:59
